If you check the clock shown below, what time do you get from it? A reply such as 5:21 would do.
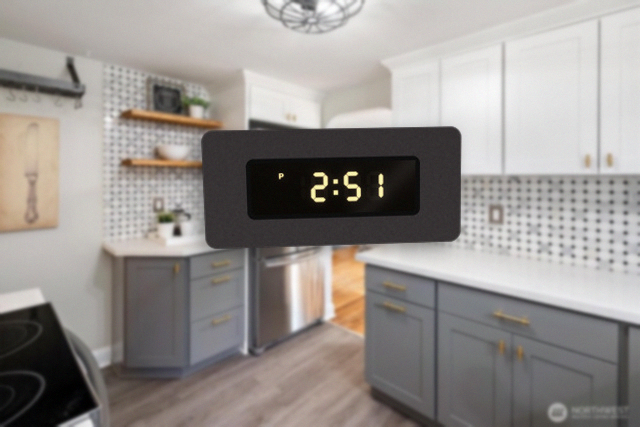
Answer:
2:51
